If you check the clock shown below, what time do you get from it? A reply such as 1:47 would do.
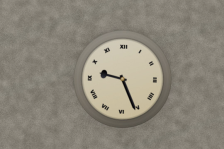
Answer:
9:26
